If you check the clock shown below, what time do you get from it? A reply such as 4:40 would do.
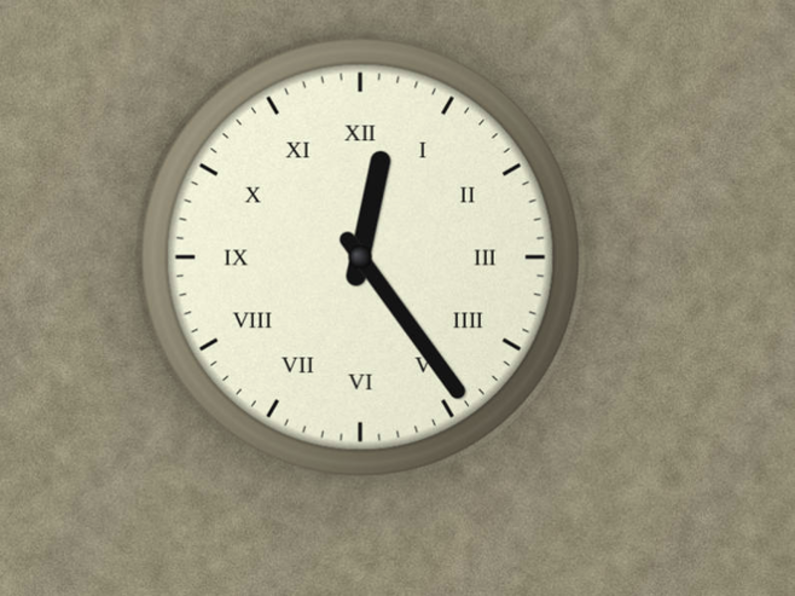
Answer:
12:24
